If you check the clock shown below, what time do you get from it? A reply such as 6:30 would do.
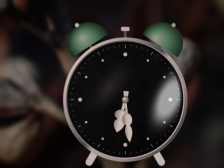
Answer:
6:29
